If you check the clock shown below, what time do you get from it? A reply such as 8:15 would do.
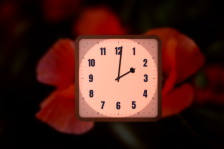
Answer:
2:01
